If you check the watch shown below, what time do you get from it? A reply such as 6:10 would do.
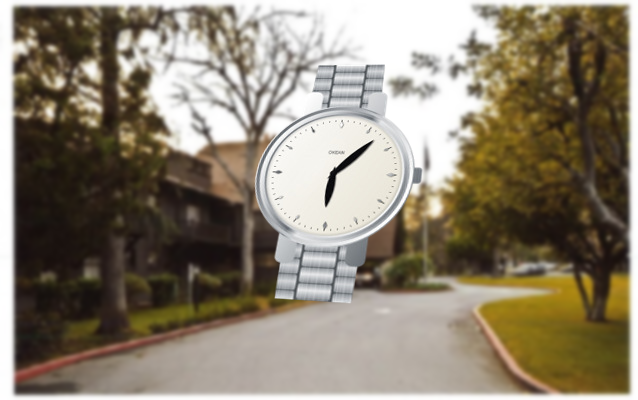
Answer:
6:07
